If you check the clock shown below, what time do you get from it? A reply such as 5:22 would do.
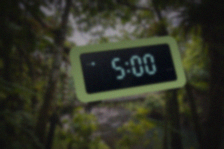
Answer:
5:00
